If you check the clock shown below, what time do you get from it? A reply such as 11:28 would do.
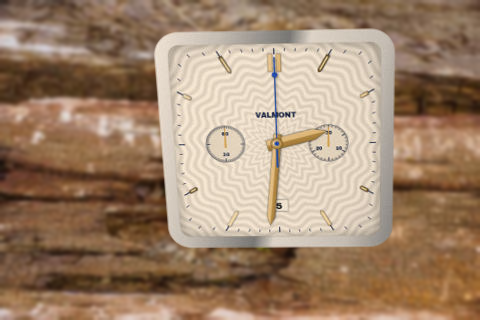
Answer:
2:31
